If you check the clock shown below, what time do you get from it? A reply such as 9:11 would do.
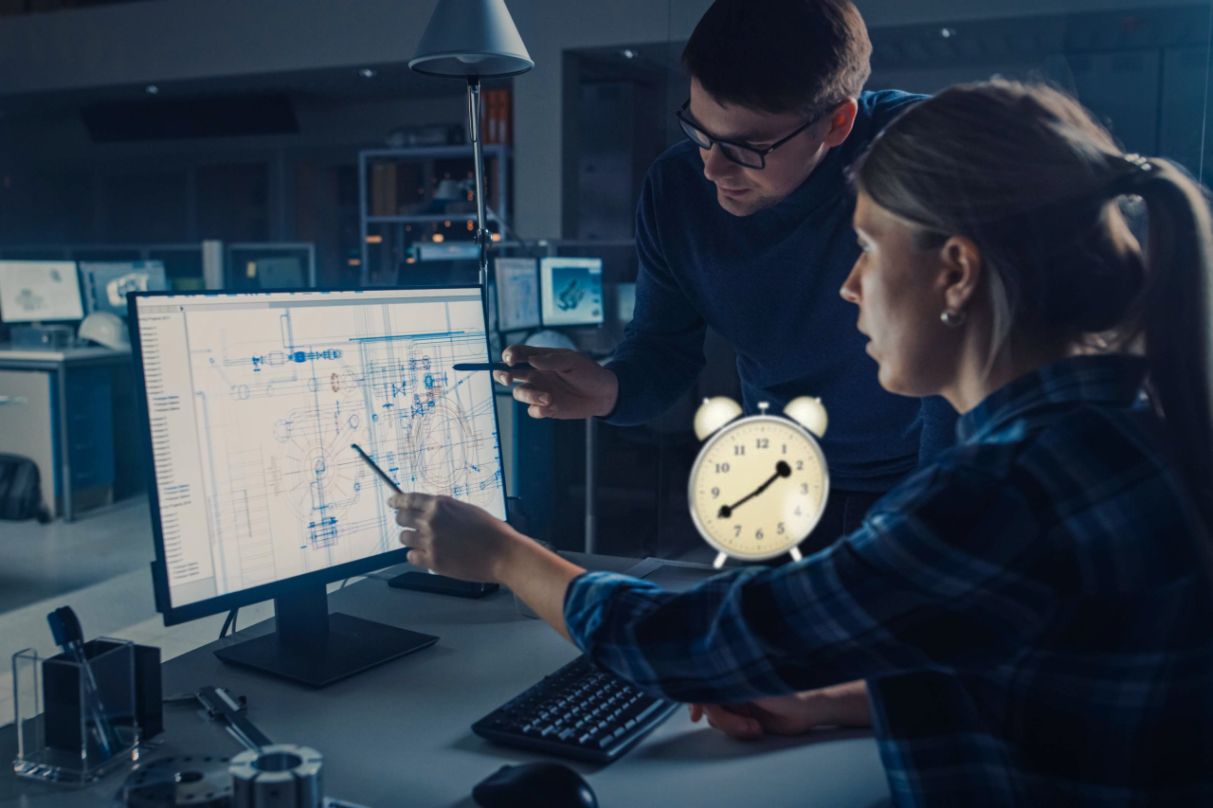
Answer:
1:40
